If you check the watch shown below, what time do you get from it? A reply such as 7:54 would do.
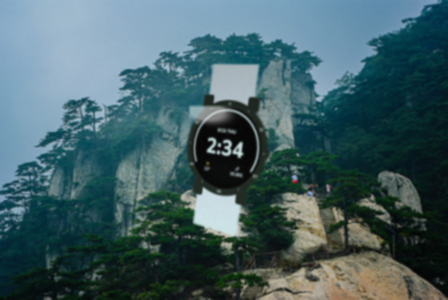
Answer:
2:34
